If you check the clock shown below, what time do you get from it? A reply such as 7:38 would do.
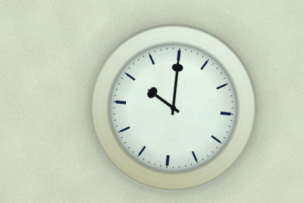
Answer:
10:00
